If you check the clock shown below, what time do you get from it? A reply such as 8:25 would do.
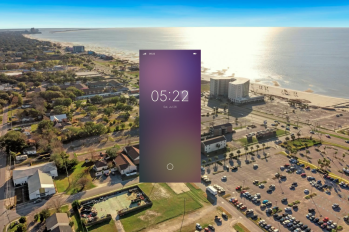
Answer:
5:22
